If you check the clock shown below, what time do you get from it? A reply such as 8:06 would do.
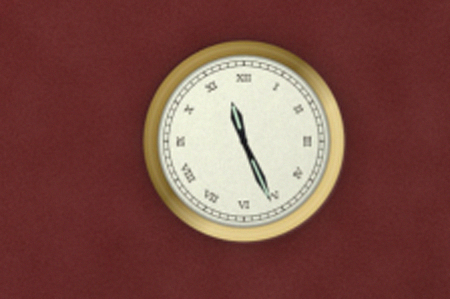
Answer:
11:26
